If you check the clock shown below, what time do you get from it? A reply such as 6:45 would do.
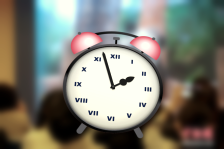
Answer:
1:57
